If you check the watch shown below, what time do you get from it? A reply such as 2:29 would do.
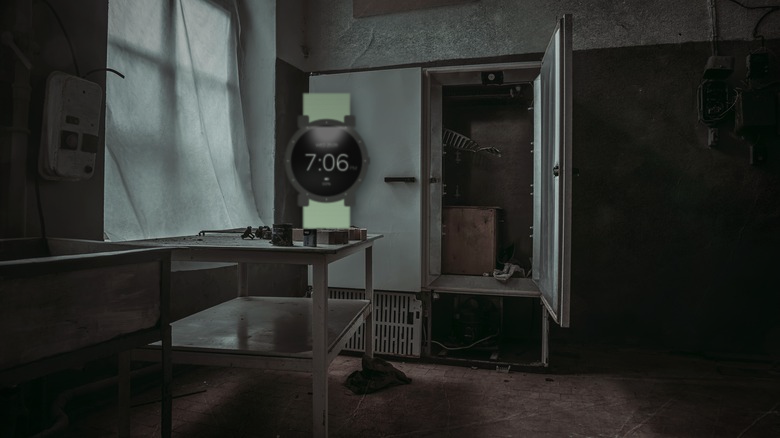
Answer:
7:06
